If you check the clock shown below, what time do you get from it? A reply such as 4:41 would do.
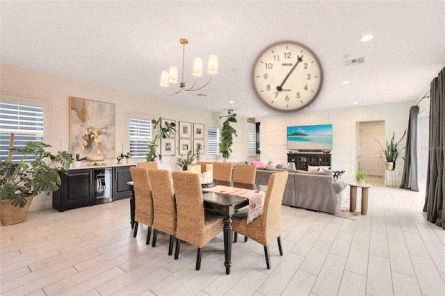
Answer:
7:06
